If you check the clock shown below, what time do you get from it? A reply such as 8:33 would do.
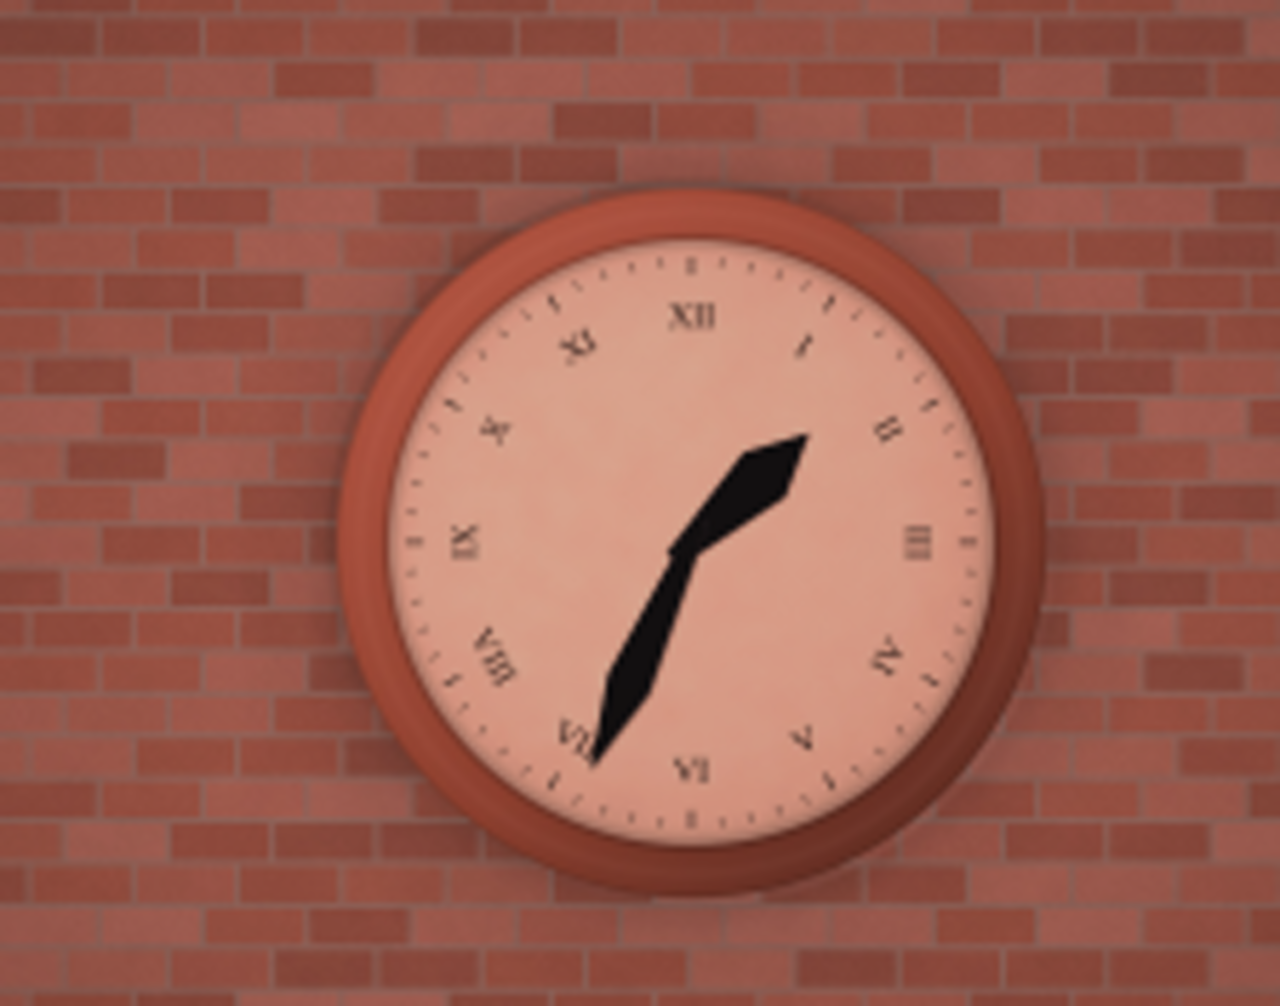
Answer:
1:34
